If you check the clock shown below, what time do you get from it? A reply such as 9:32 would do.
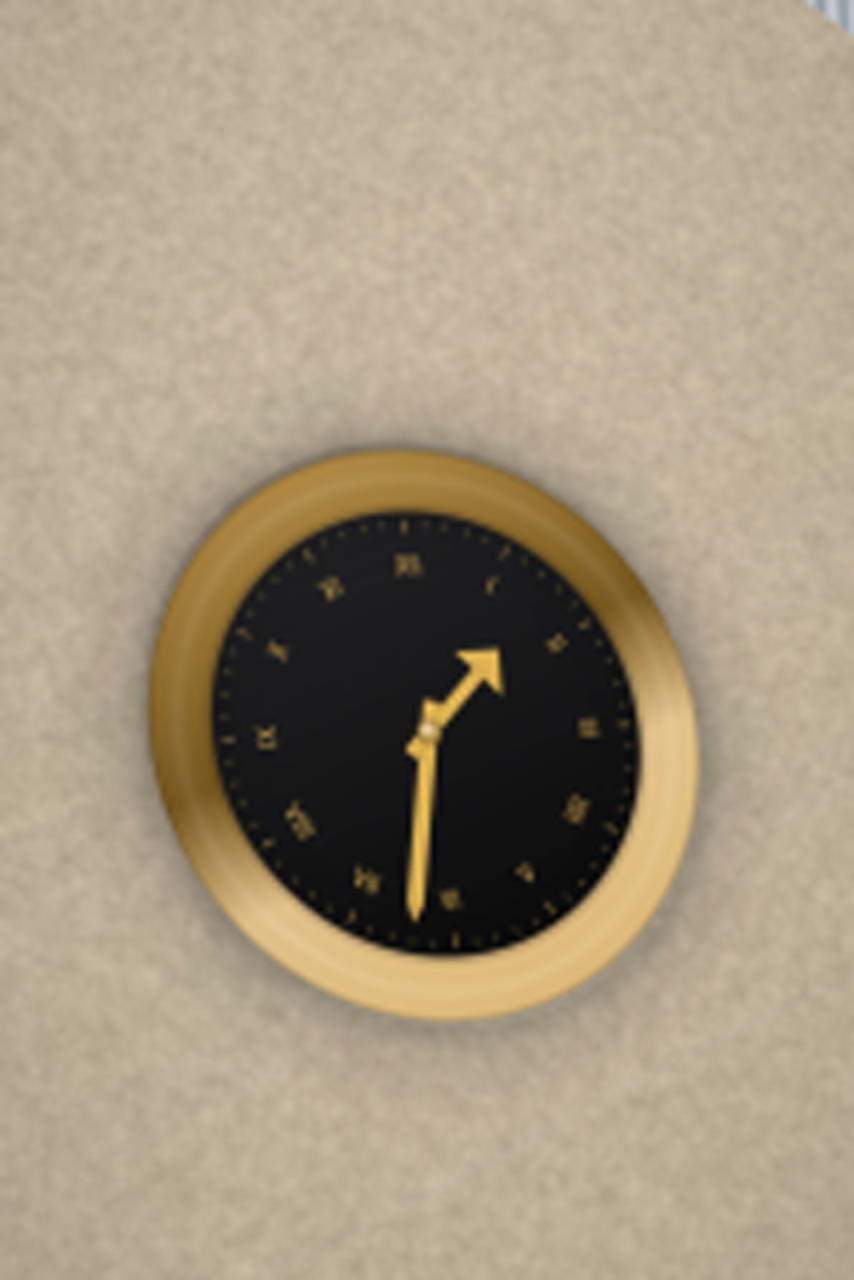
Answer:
1:32
